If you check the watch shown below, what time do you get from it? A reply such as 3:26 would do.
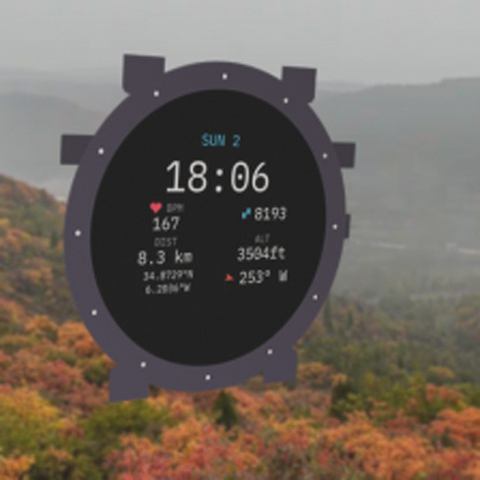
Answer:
18:06
